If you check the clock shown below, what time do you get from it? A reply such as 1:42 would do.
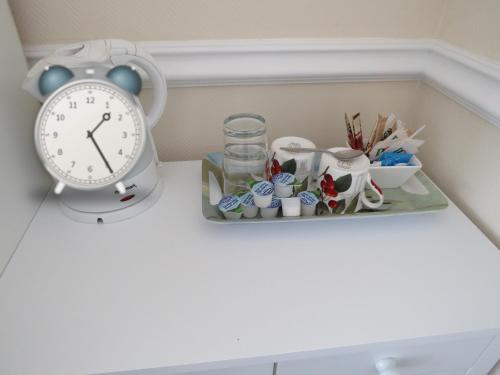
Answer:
1:25
